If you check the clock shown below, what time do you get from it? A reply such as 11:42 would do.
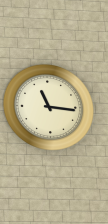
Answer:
11:16
